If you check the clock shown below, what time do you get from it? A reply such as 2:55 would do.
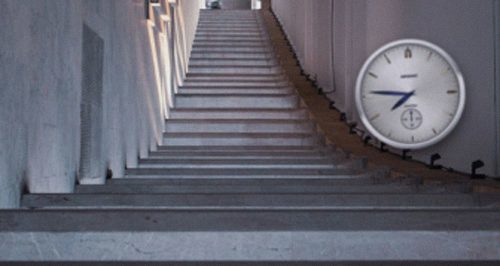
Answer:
7:46
